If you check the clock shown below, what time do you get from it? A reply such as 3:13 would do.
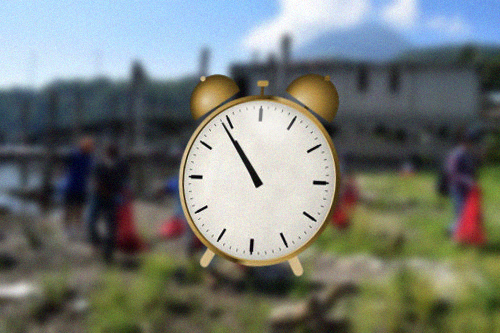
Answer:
10:54
